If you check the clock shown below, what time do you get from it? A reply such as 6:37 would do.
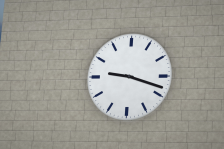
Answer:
9:18
